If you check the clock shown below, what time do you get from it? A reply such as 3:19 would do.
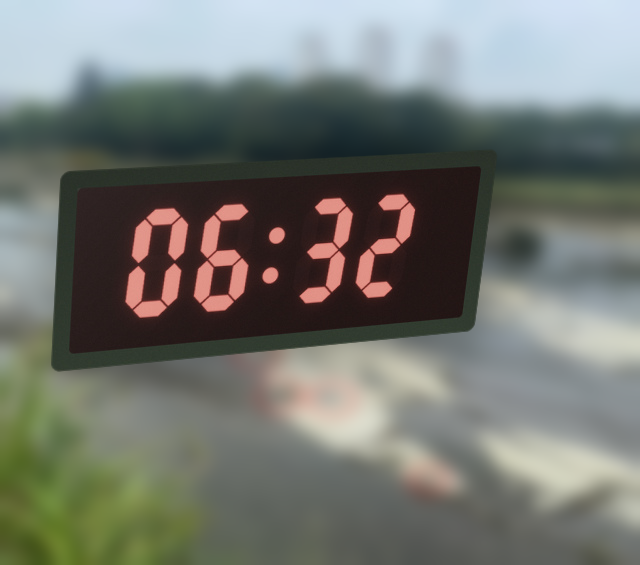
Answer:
6:32
